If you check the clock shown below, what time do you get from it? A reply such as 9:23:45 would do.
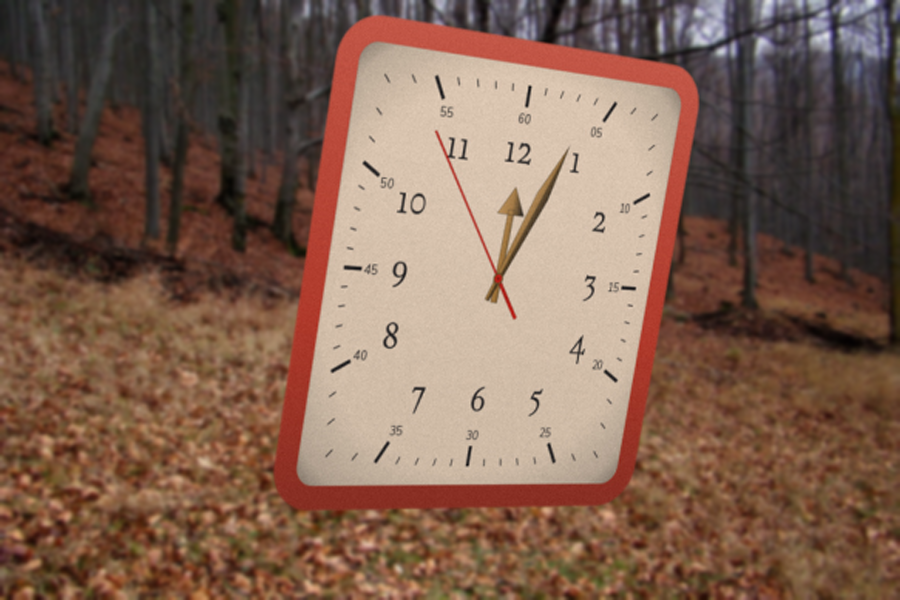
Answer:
12:03:54
